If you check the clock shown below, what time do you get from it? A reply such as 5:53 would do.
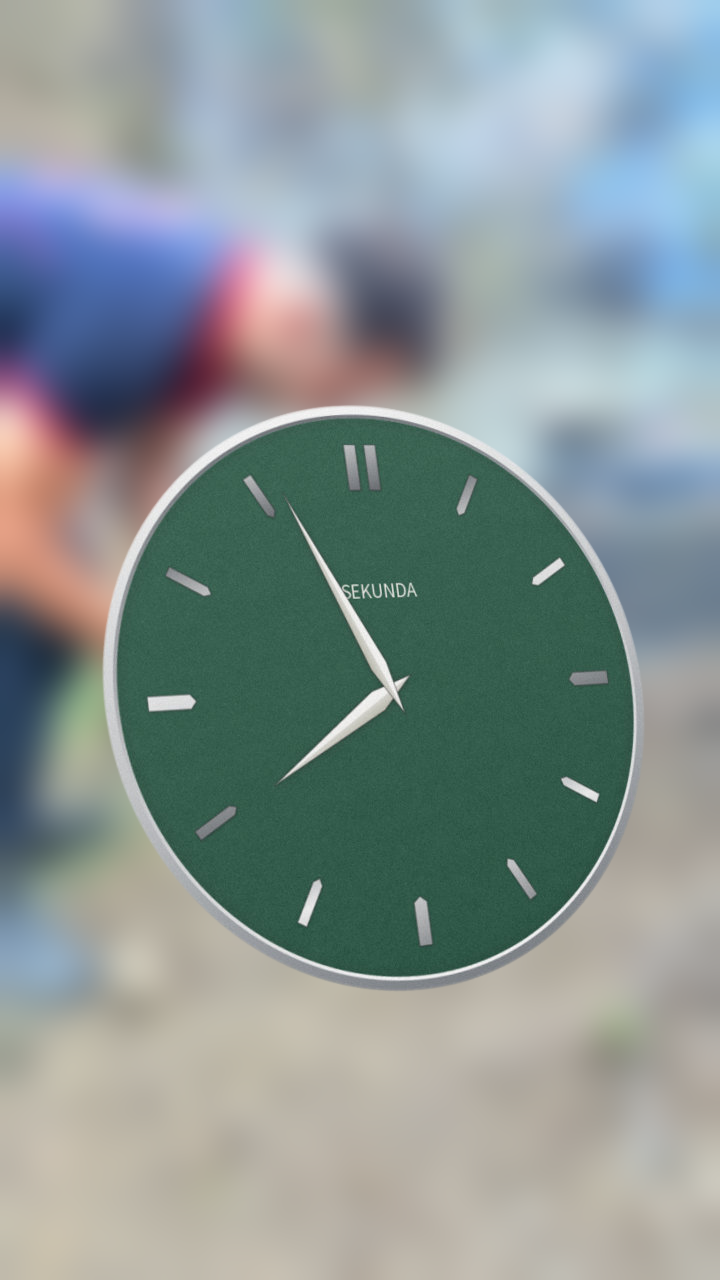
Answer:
7:56
